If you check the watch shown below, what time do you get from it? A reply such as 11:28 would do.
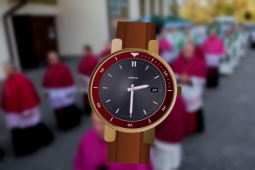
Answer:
2:30
